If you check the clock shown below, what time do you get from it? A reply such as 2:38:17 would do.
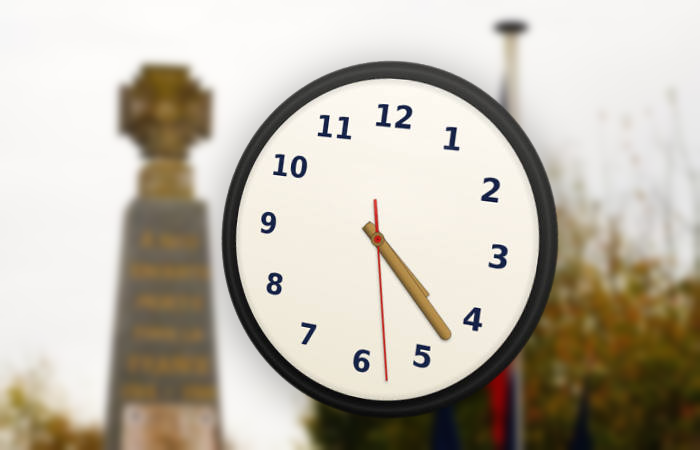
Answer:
4:22:28
